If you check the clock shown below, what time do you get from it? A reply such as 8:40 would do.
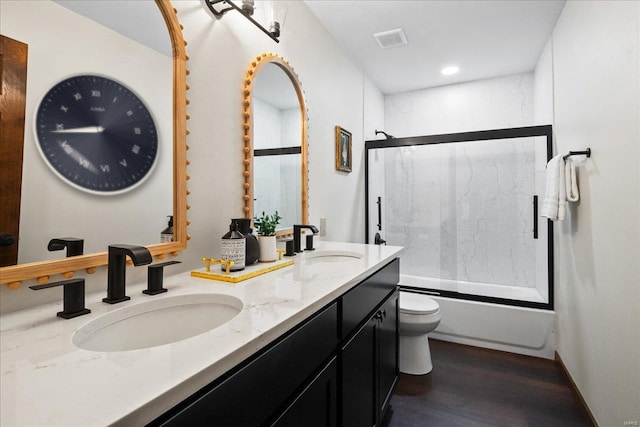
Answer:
8:44
